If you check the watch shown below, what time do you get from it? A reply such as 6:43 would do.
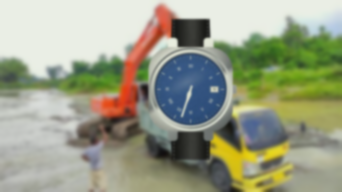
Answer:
6:33
